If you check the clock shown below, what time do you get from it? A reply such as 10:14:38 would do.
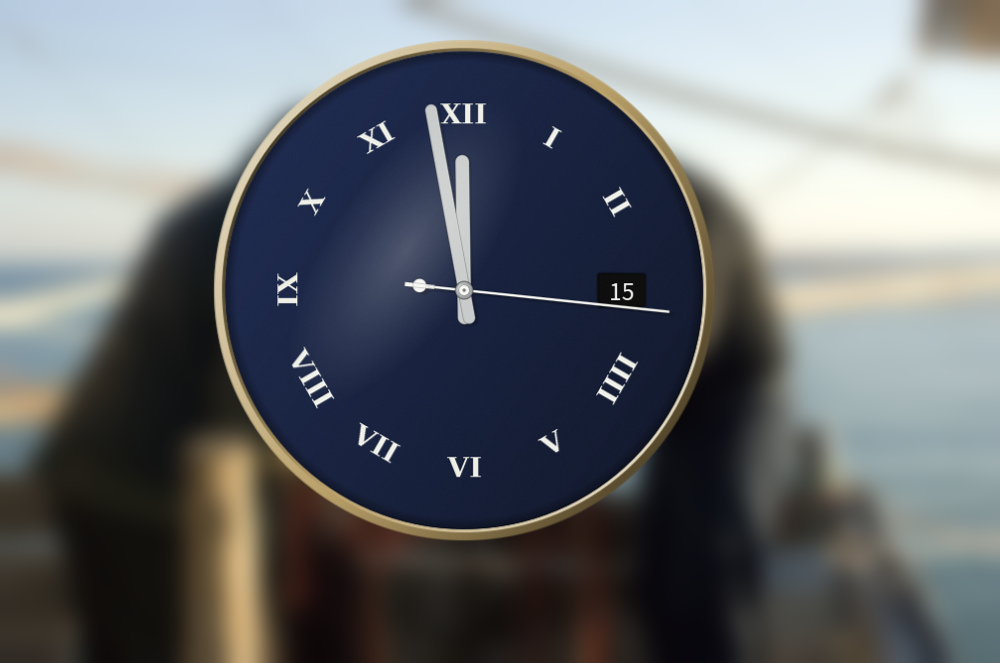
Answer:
11:58:16
